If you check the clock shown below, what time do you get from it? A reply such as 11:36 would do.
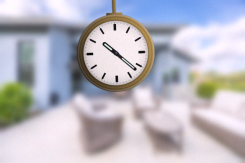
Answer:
10:22
